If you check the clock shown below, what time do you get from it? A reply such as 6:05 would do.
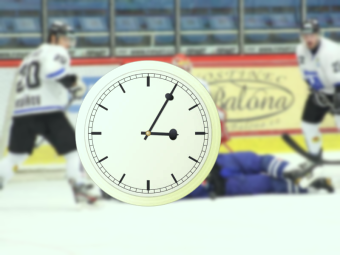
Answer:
3:05
